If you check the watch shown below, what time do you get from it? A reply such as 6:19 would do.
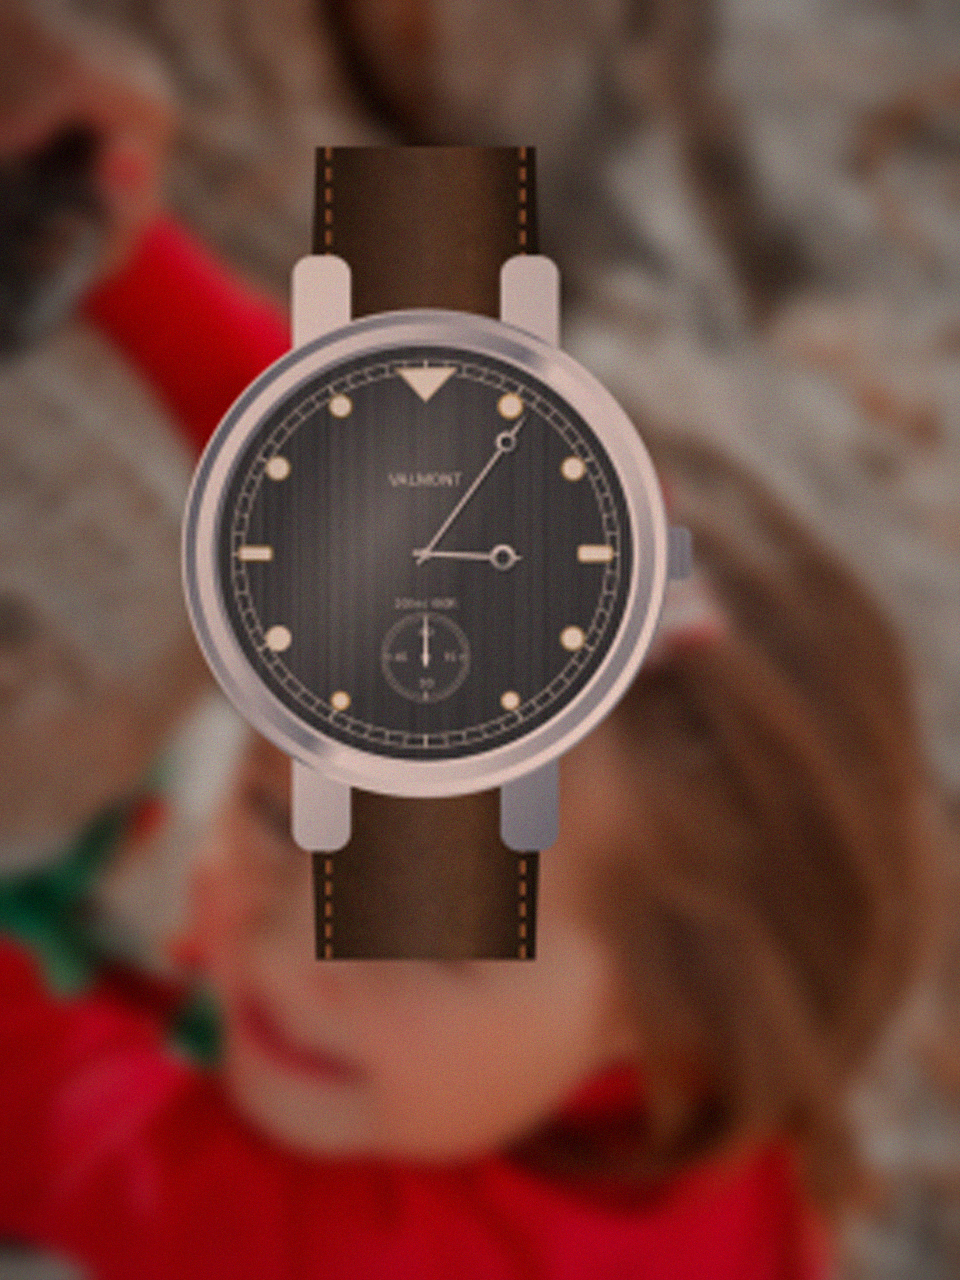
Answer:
3:06
